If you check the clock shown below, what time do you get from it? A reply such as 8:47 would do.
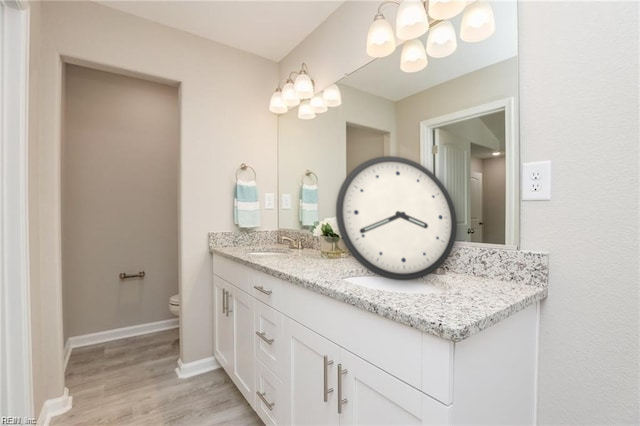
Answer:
3:41
